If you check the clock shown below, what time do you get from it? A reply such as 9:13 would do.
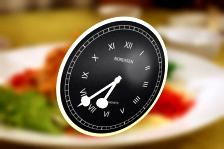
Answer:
6:38
